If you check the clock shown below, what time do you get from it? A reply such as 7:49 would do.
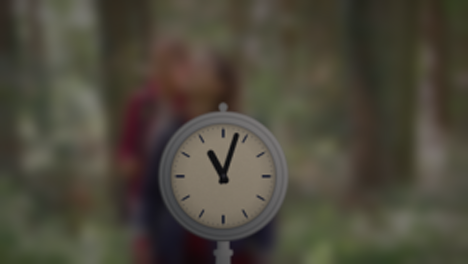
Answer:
11:03
